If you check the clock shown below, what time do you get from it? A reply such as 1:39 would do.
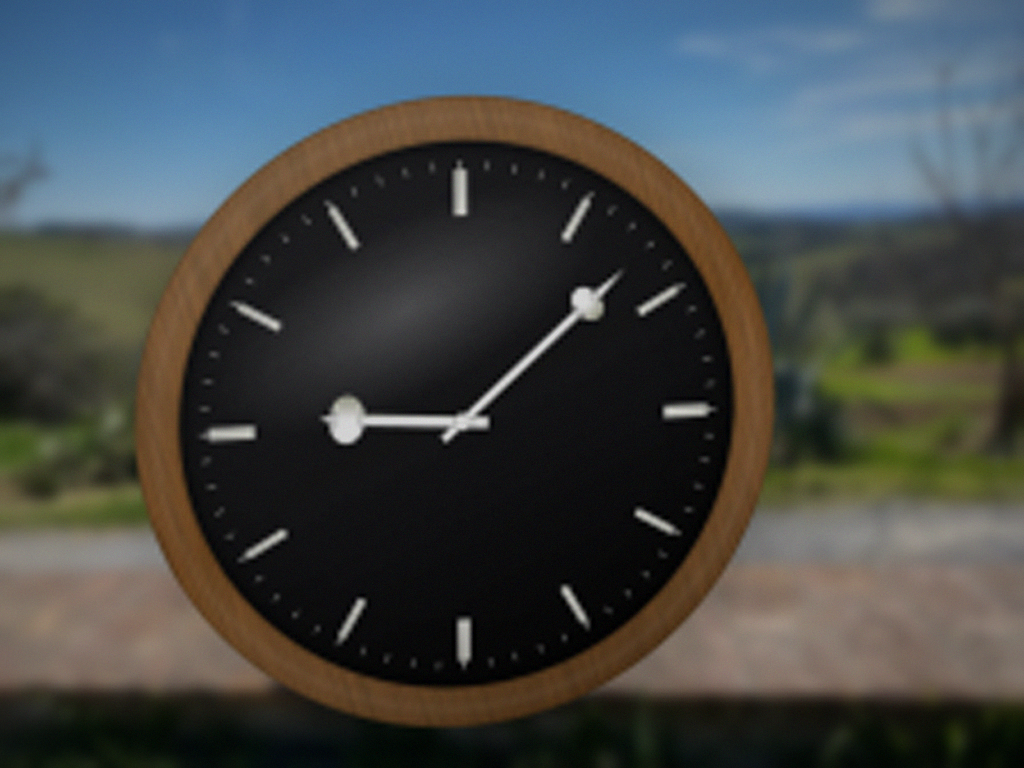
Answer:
9:08
